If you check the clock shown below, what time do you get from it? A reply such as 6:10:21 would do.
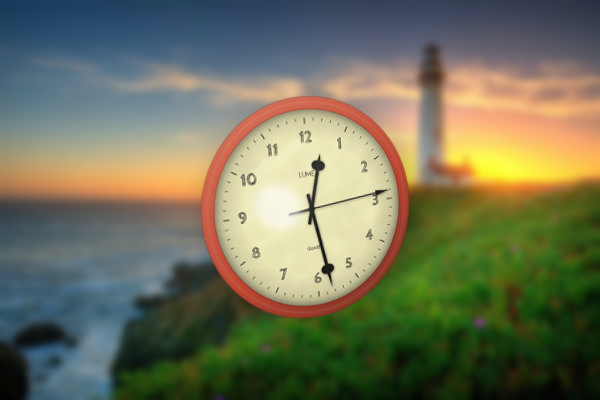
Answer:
12:28:14
